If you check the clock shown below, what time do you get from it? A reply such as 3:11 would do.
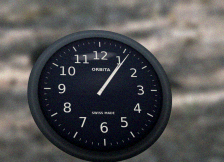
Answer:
1:06
